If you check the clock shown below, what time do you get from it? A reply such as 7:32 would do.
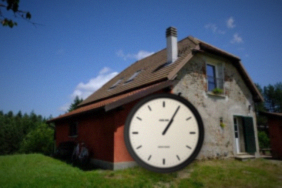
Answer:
1:05
